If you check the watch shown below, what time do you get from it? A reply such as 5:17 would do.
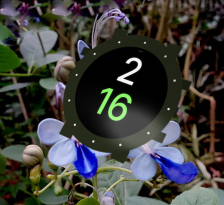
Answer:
2:16
